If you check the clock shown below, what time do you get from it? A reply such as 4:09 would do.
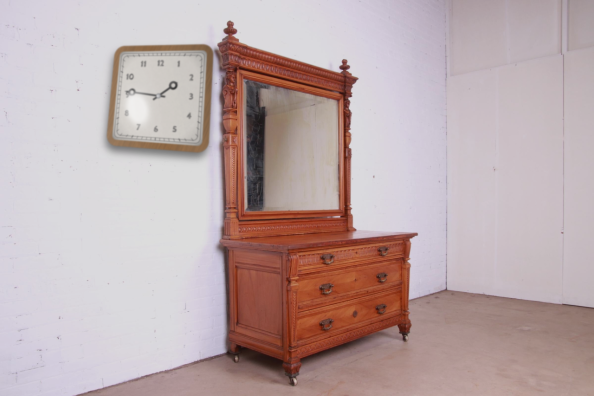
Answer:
1:46
